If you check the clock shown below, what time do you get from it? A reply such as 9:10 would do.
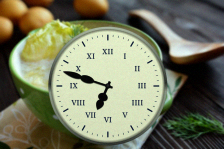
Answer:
6:48
